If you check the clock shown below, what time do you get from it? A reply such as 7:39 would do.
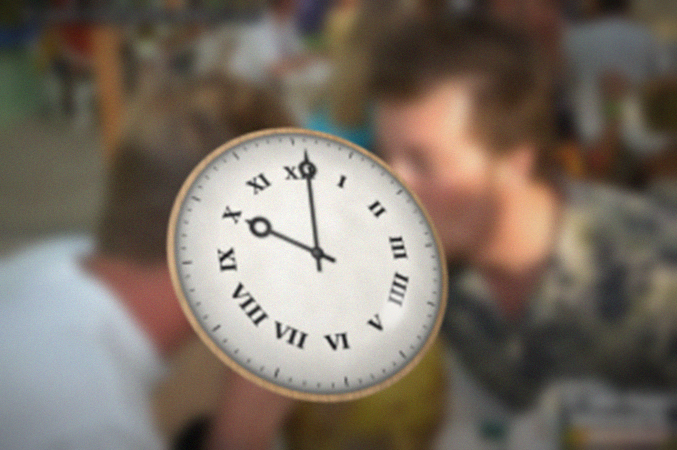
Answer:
10:01
